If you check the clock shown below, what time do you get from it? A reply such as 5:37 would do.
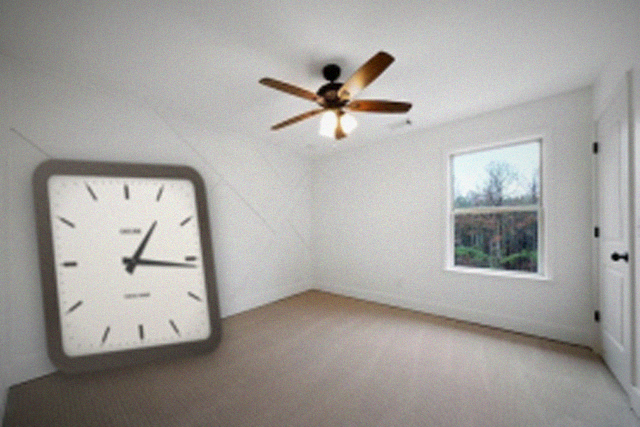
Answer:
1:16
